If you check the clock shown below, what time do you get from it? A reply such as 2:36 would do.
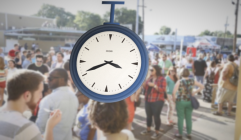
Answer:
3:41
